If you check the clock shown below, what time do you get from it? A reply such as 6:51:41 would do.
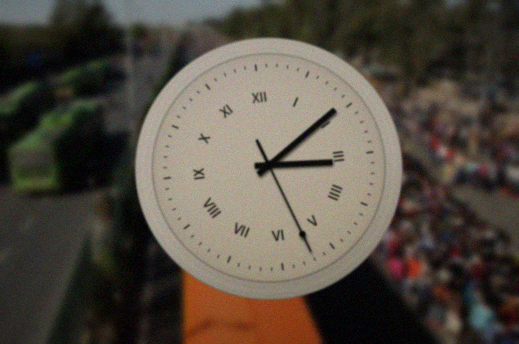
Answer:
3:09:27
